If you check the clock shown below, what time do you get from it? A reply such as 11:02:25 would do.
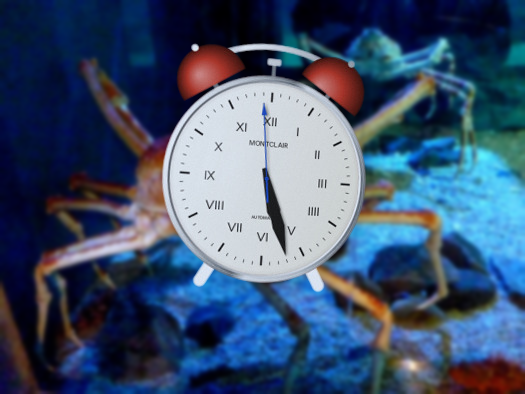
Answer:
5:26:59
